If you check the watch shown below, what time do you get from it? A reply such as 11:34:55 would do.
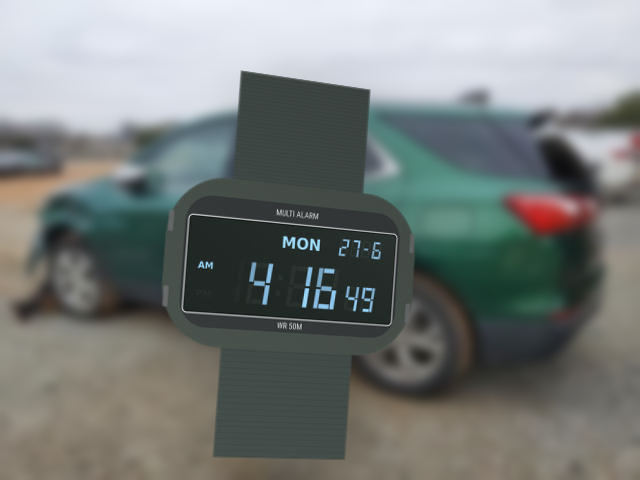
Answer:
4:16:49
